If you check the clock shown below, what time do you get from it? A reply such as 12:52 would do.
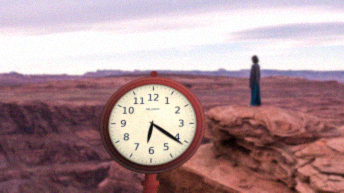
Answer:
6:21
